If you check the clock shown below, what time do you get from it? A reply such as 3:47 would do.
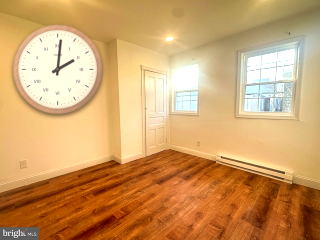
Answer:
2:01
